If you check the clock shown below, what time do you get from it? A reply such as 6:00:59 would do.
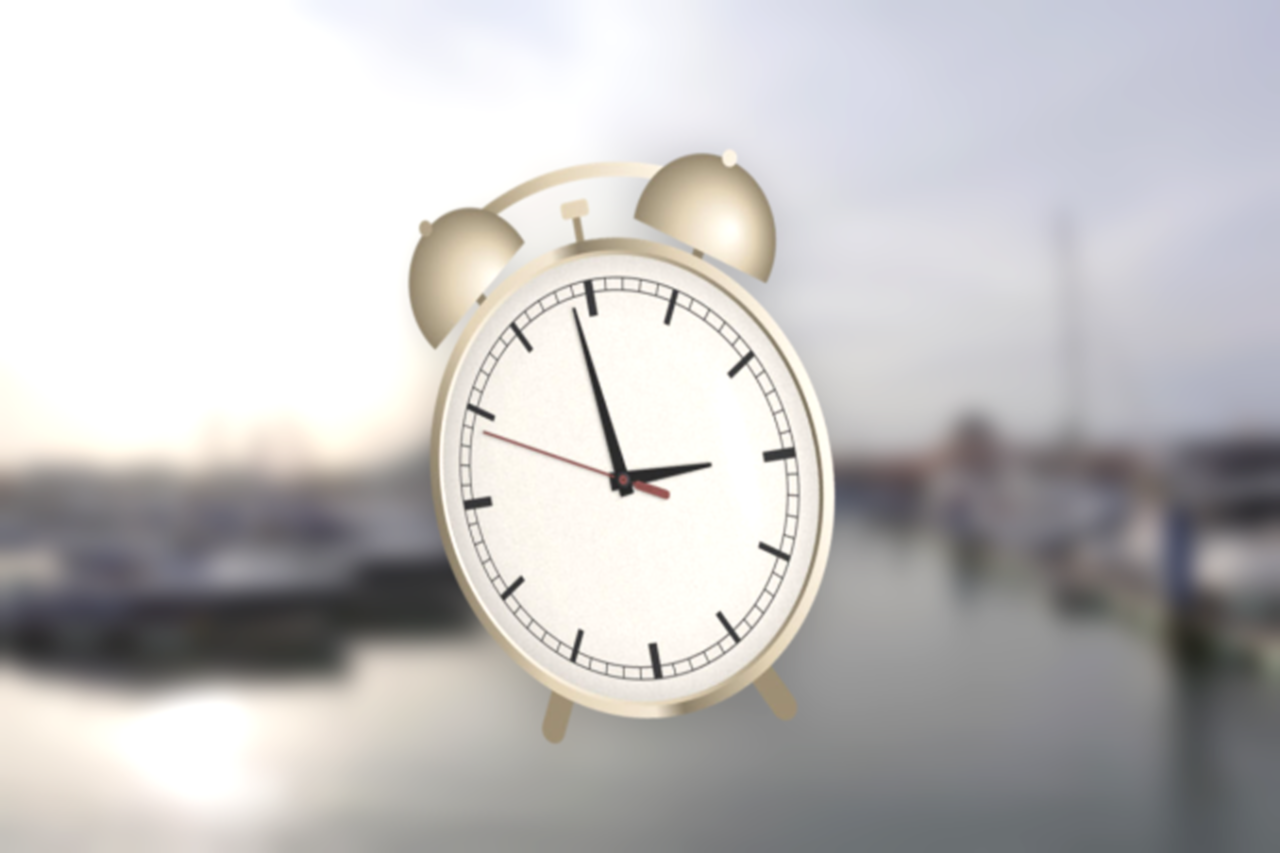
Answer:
2:58:49
